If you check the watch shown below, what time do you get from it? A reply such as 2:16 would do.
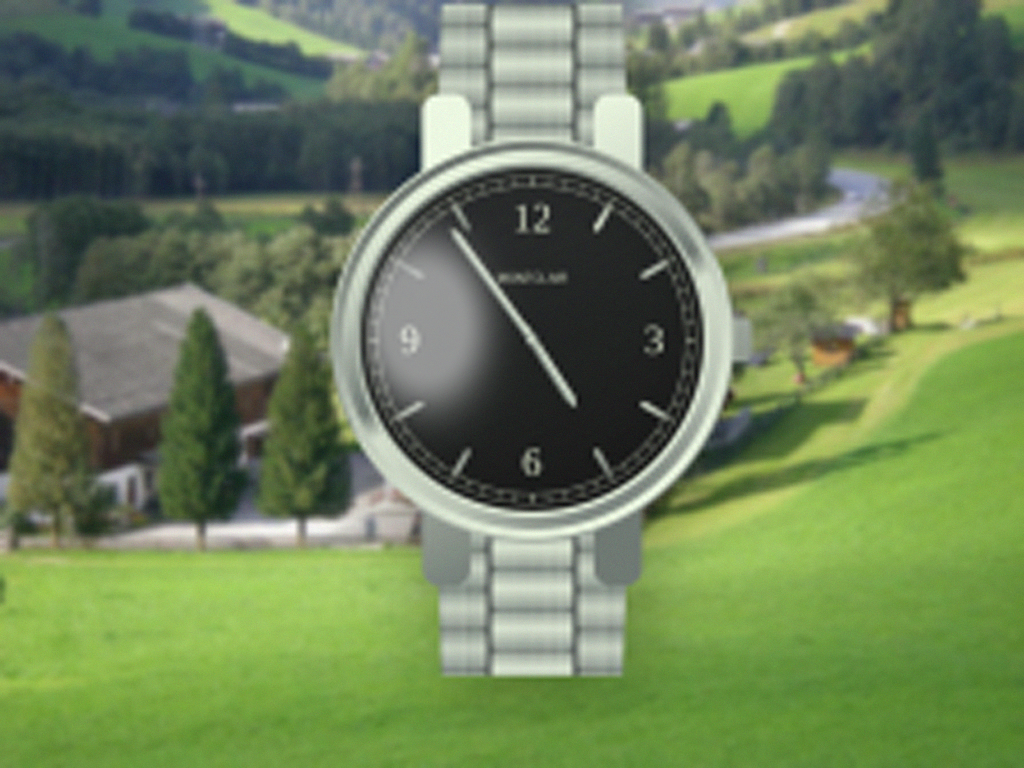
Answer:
4:54
